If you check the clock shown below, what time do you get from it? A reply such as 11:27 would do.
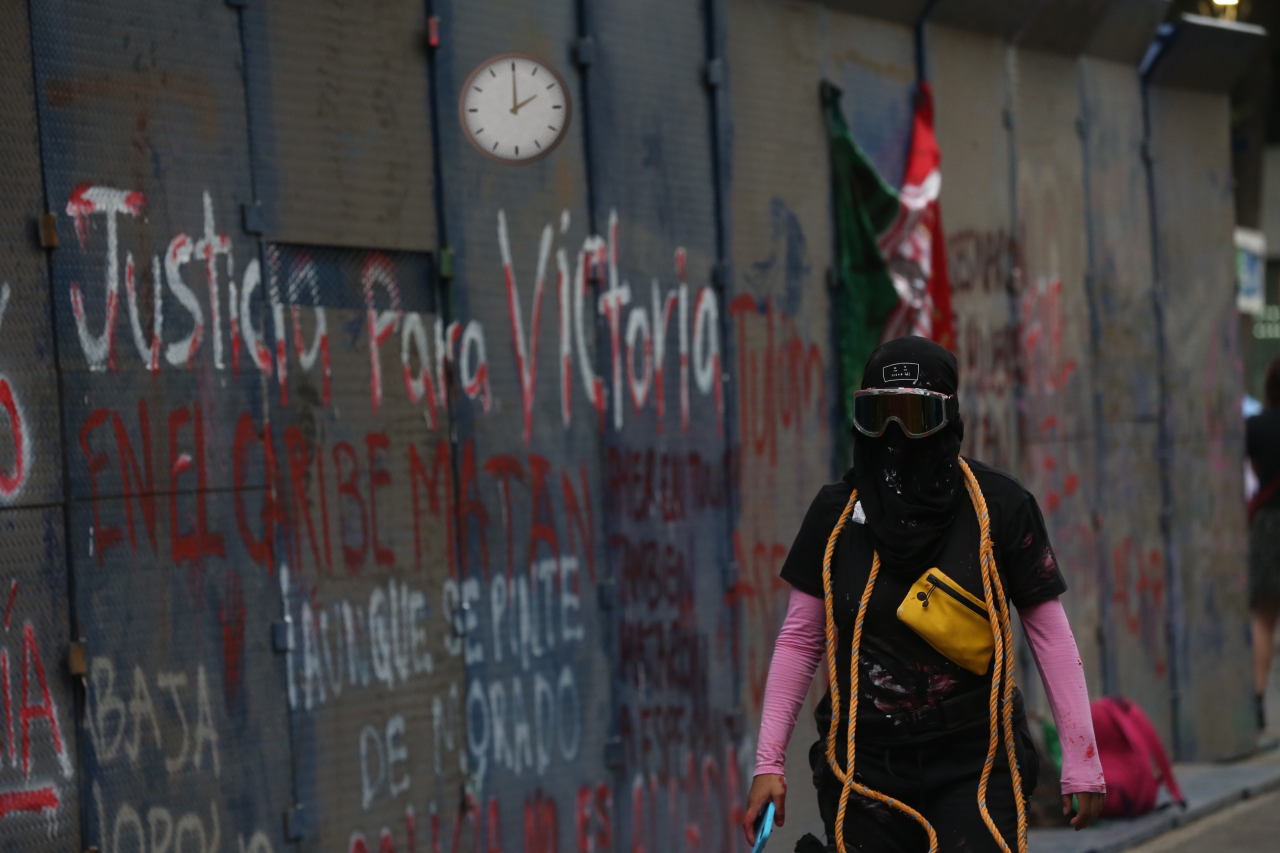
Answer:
2:00
